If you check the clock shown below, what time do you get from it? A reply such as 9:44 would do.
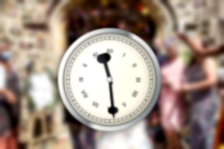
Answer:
11:29
